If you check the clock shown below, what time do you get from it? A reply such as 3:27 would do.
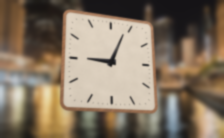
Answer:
9:04
